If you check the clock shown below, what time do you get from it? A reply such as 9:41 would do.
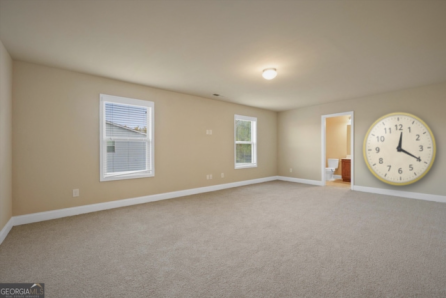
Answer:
12:20
